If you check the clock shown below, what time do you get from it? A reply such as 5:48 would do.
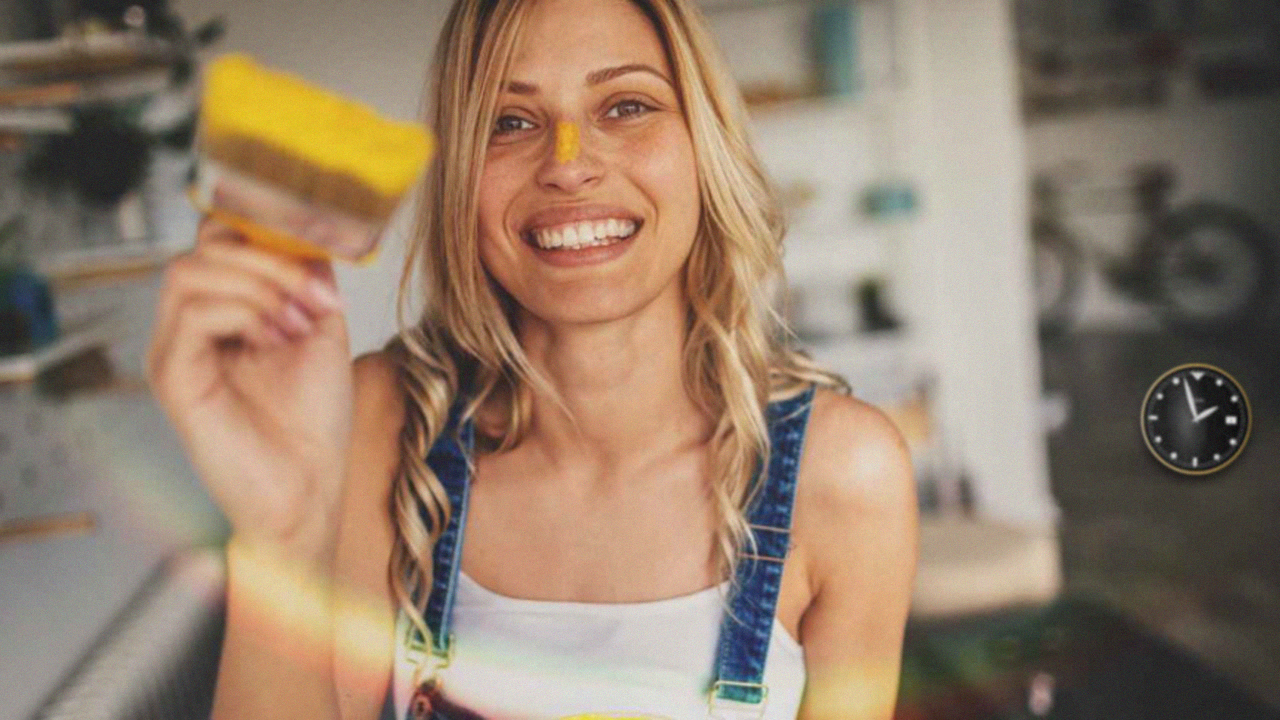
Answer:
1:57
